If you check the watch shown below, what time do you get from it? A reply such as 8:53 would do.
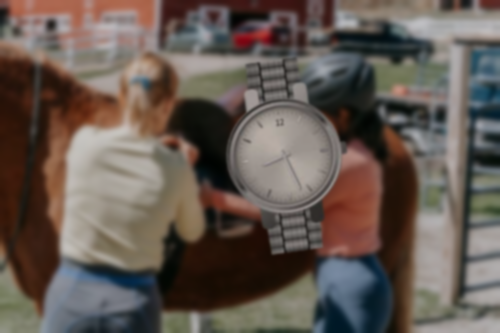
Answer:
8:27
